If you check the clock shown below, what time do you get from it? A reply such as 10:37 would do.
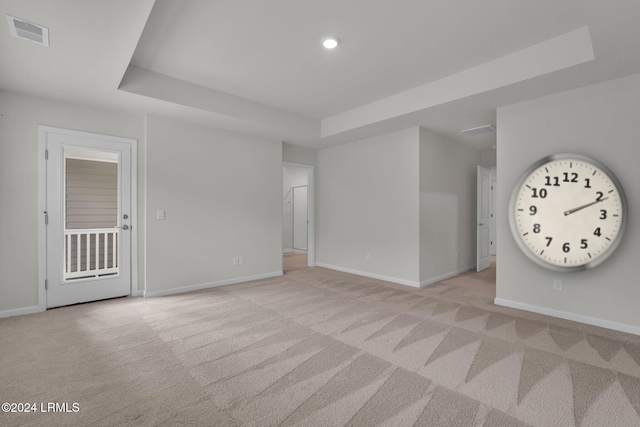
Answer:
2:11
